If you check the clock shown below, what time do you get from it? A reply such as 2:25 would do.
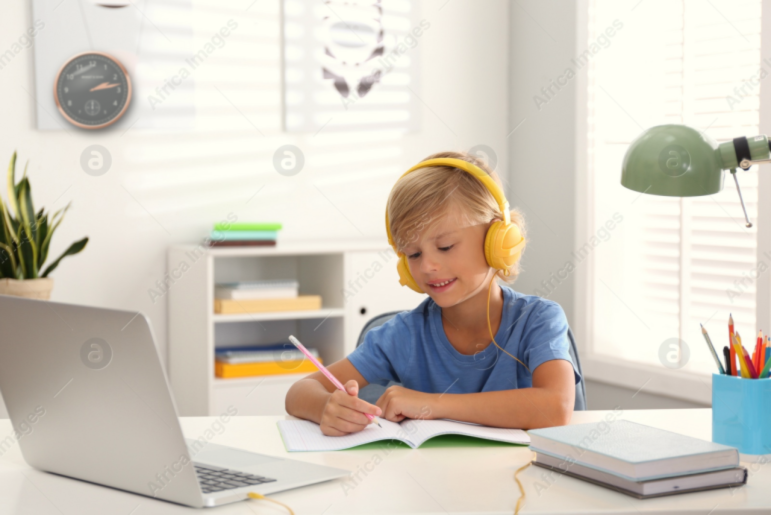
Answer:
2:13
